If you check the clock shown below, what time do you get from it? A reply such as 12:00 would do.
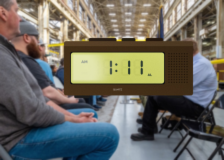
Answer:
1:11
